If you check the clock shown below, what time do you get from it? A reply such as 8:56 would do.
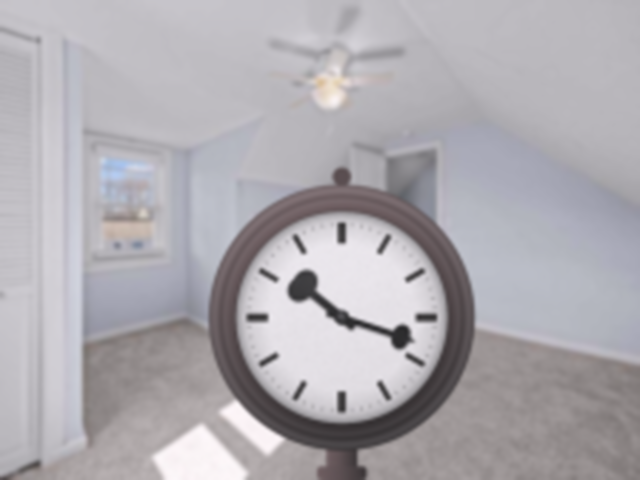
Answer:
10:18
